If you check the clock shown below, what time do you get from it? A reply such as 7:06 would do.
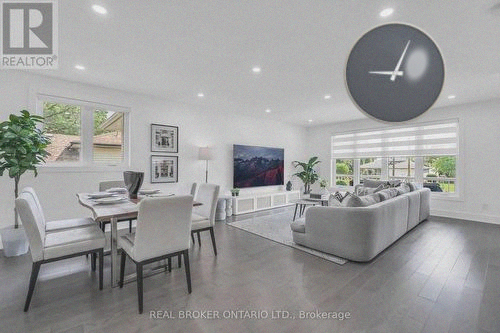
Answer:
9:04
